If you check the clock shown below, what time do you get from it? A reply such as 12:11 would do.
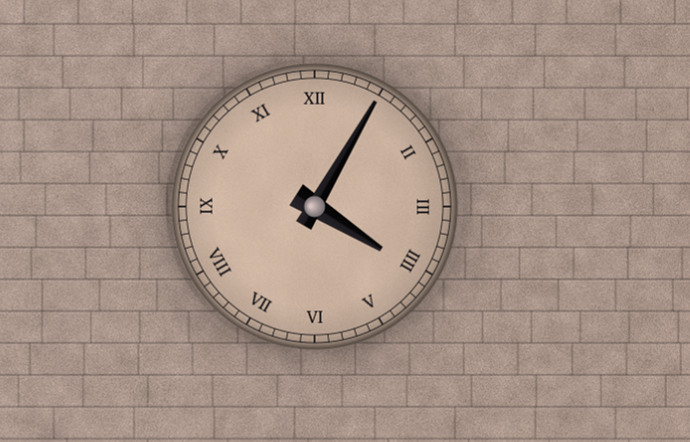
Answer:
4:05
